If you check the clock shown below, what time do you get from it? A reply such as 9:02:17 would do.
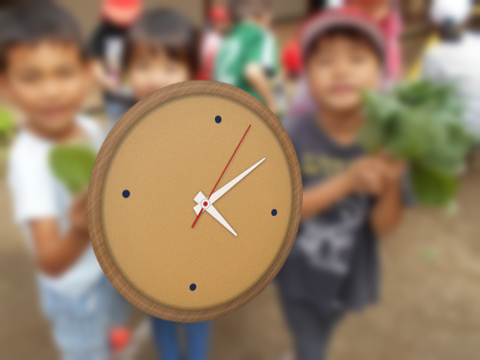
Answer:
4:08:04
